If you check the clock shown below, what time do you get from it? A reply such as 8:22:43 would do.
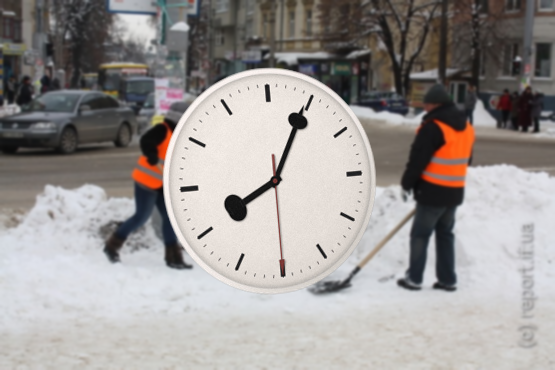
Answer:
8:04:30
